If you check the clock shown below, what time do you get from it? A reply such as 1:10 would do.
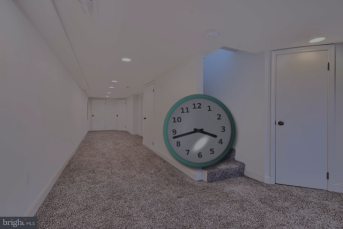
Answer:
3:43
